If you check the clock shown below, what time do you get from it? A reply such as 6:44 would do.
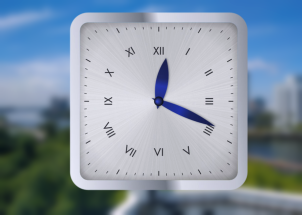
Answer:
12:19
